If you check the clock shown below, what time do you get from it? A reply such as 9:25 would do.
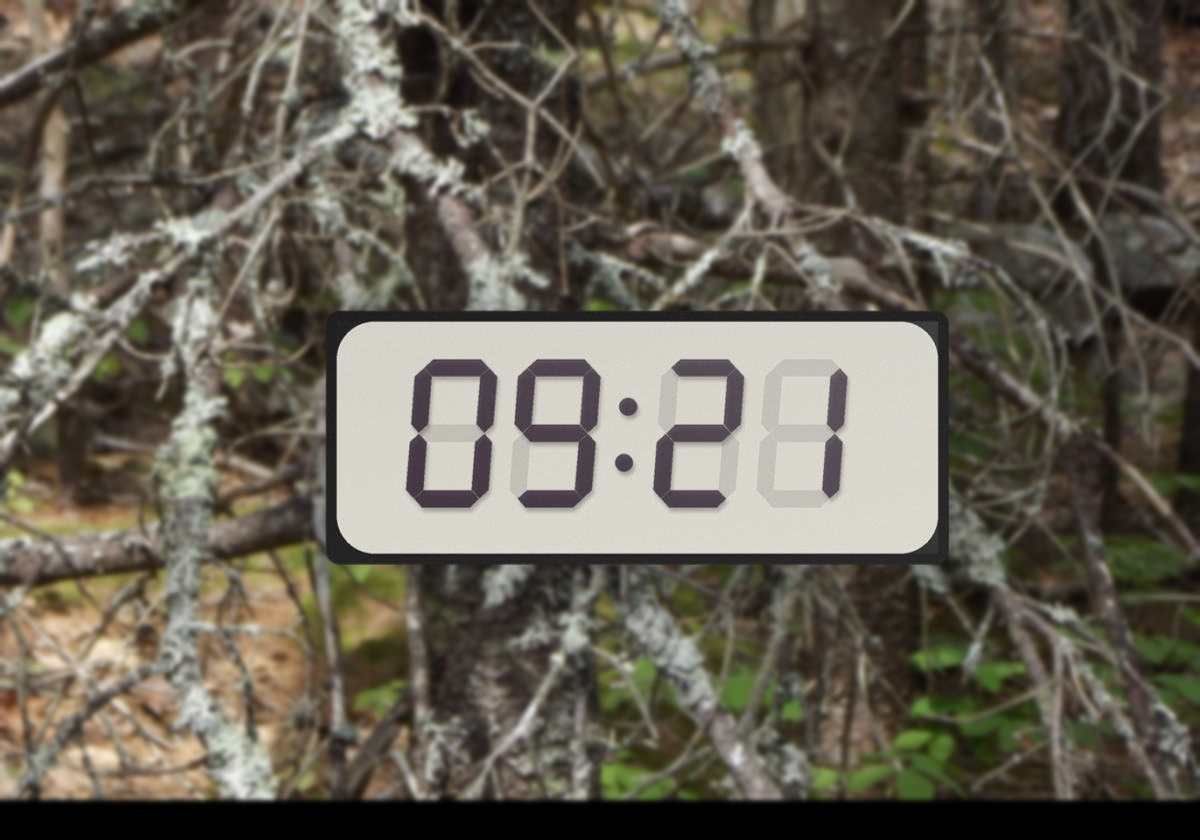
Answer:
9:21
